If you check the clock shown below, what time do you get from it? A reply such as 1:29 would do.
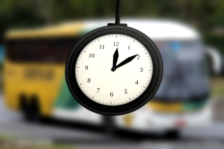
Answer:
12:09
